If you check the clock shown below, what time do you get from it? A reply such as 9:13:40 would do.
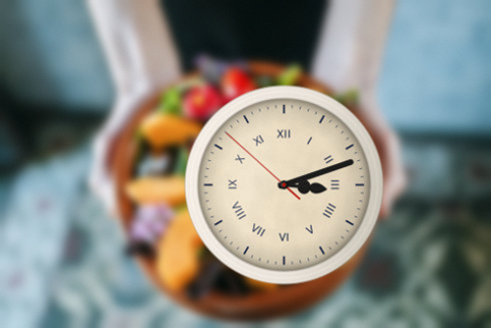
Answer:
3:11:52
